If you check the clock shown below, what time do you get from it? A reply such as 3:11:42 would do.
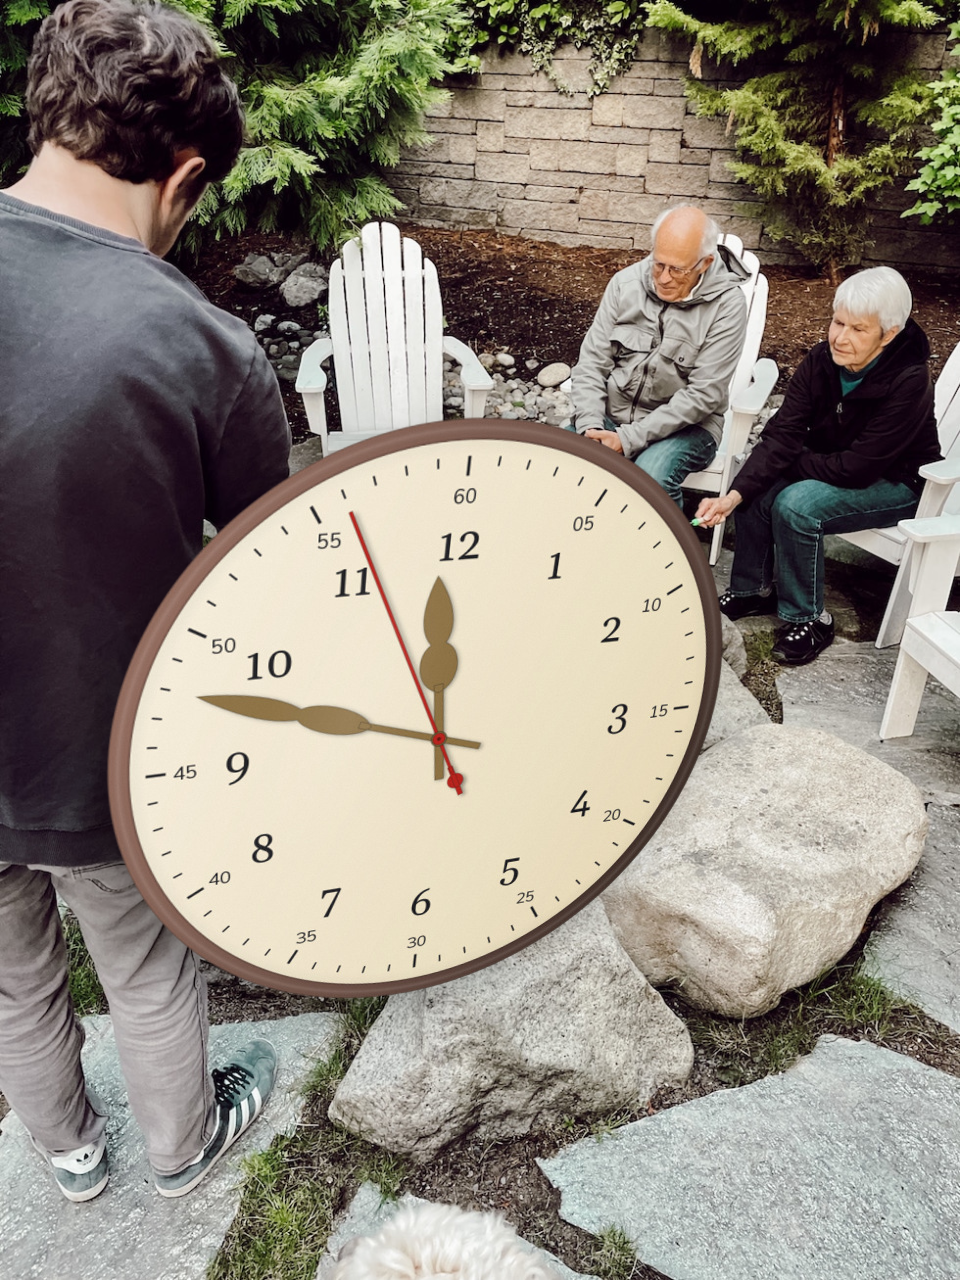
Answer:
11:47:56
